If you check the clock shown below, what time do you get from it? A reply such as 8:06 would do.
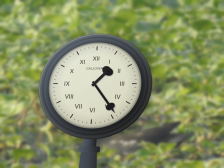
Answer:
1:24
